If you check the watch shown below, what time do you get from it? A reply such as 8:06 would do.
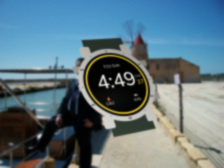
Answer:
4:49
